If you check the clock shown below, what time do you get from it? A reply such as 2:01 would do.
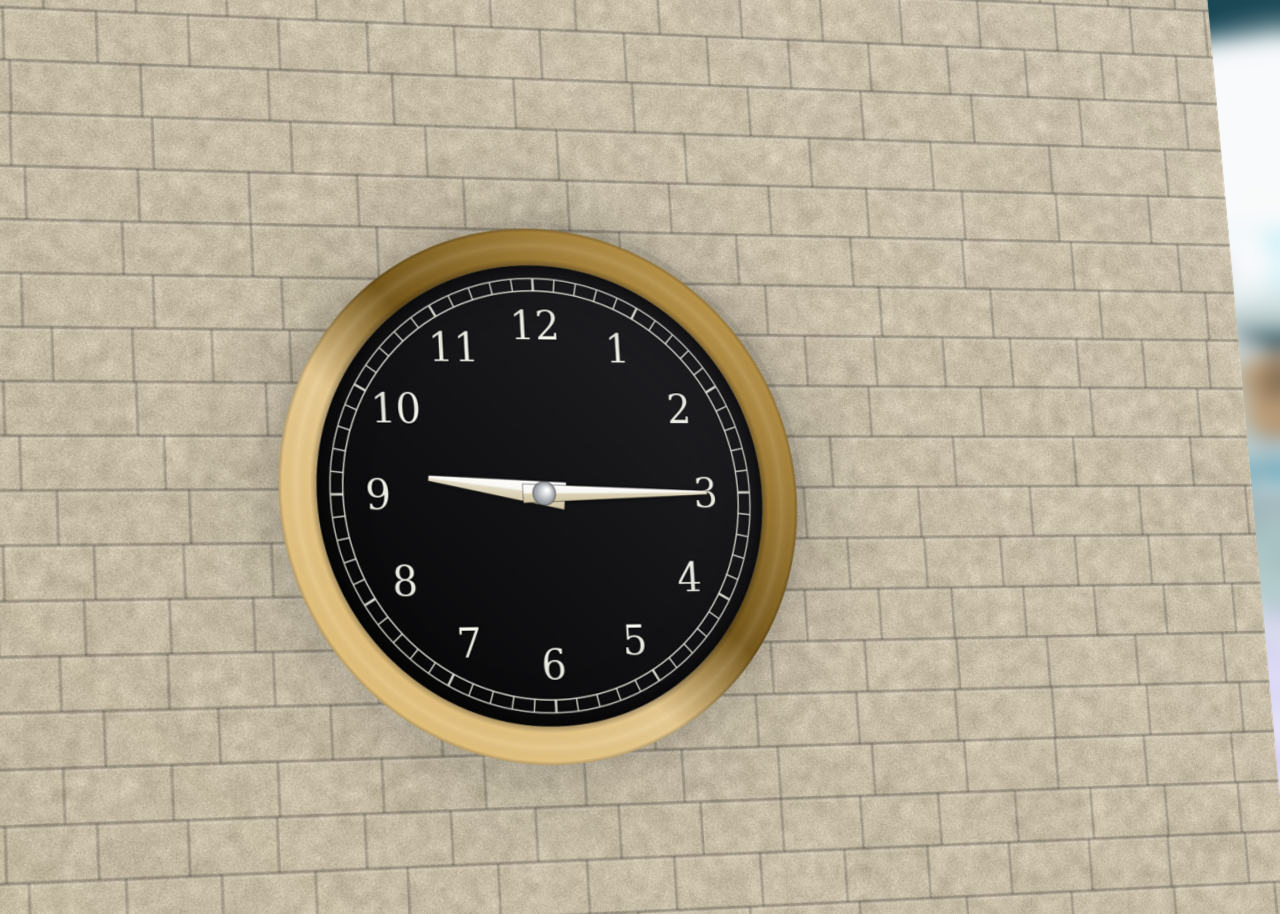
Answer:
9:15
